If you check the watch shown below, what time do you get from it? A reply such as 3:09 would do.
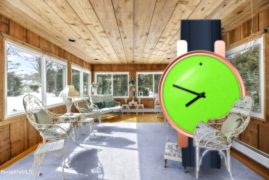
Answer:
7:48
